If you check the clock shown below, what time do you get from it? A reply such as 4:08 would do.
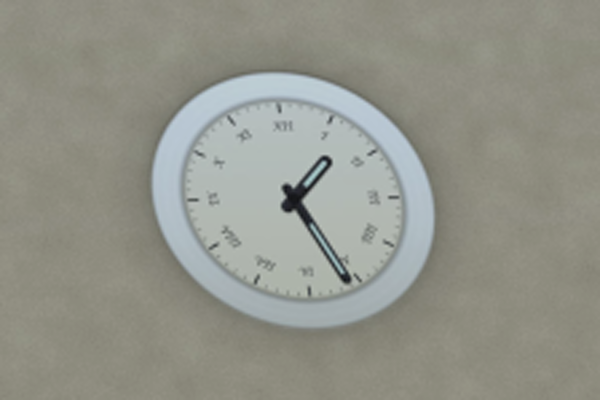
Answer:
1:26
